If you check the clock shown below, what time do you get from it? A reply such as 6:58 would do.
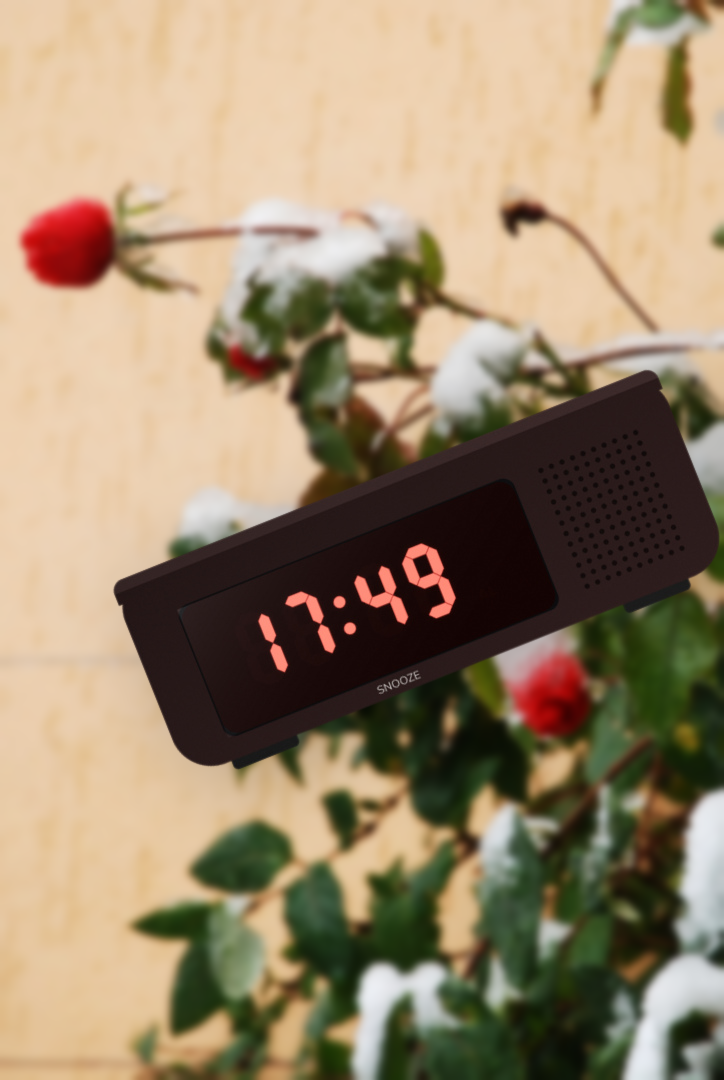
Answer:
17:49
